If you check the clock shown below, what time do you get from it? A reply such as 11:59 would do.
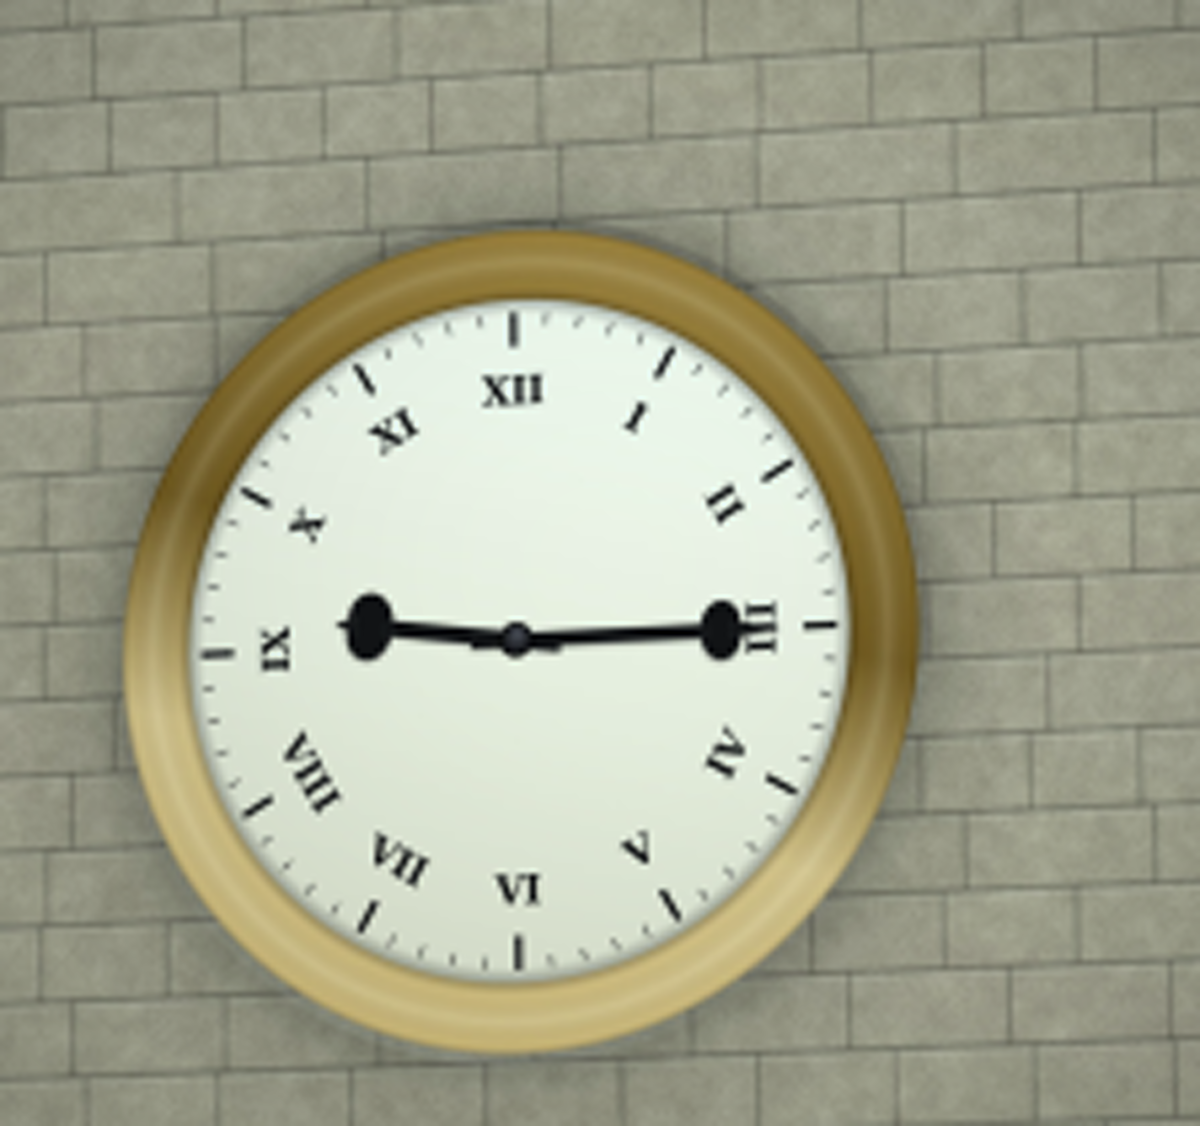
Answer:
9:15
